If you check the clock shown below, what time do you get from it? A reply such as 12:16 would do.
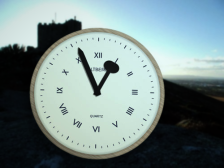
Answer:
12:56
